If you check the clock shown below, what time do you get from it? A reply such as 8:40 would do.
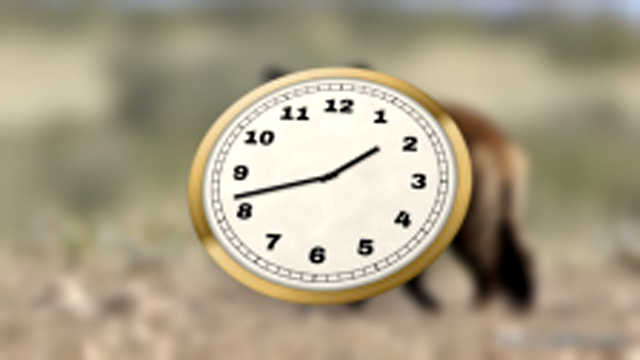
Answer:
1:42
